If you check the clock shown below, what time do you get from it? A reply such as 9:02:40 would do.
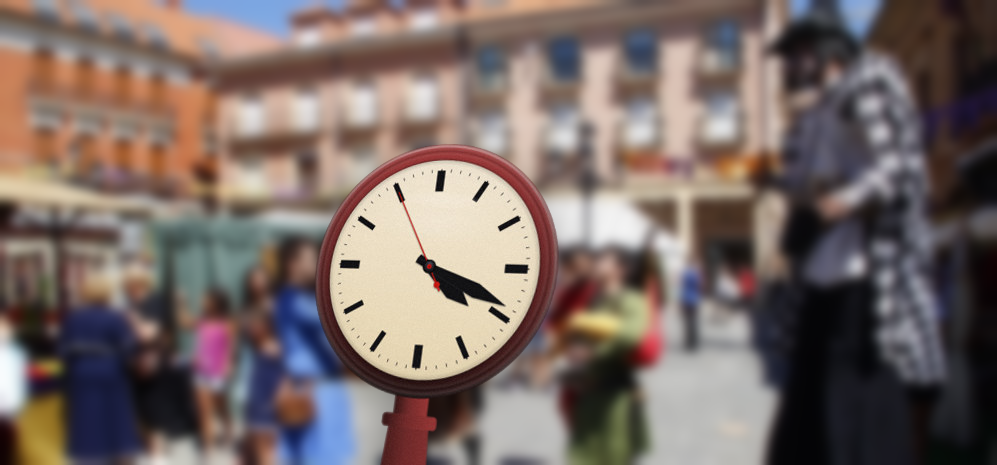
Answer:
4:18:55
